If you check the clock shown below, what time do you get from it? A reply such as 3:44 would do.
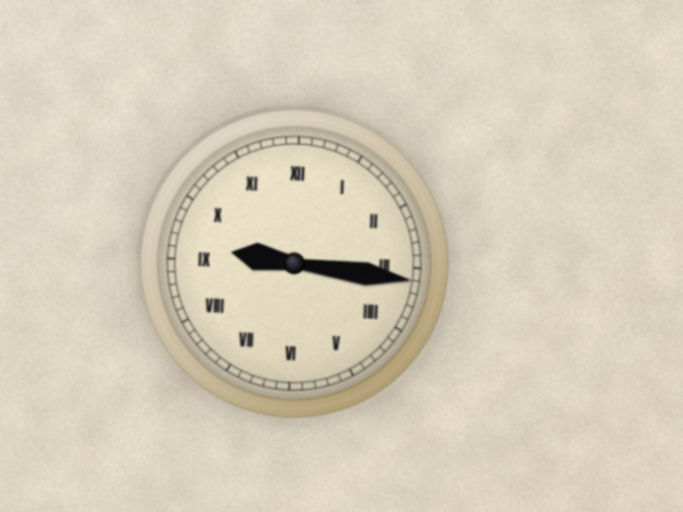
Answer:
9:16
